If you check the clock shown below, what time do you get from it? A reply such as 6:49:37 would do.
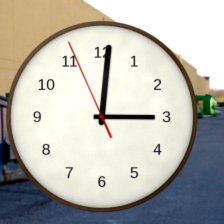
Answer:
3:00:56
